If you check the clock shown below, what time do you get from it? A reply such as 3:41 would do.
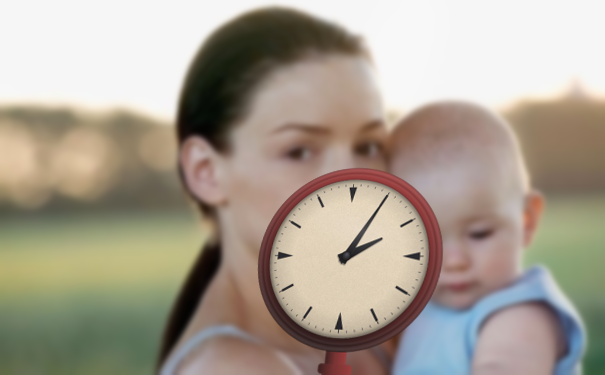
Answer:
2:05
